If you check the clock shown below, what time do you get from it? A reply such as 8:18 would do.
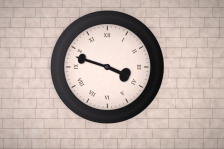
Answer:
3:48
